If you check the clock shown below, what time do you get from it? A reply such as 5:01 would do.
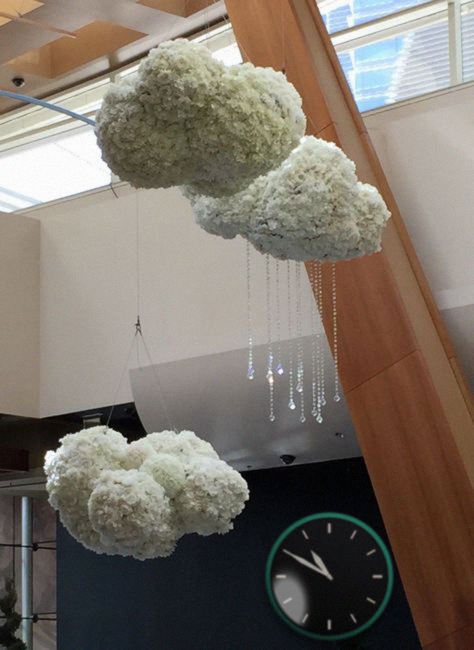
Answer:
10:50
